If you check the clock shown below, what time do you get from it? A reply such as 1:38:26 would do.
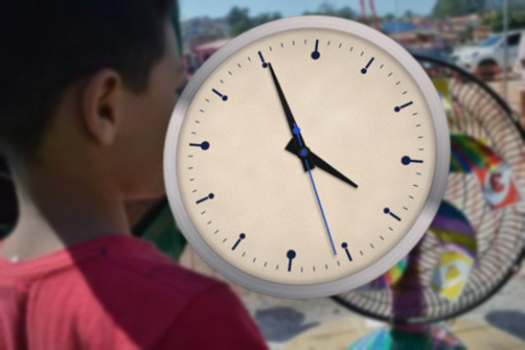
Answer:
3:55:26
